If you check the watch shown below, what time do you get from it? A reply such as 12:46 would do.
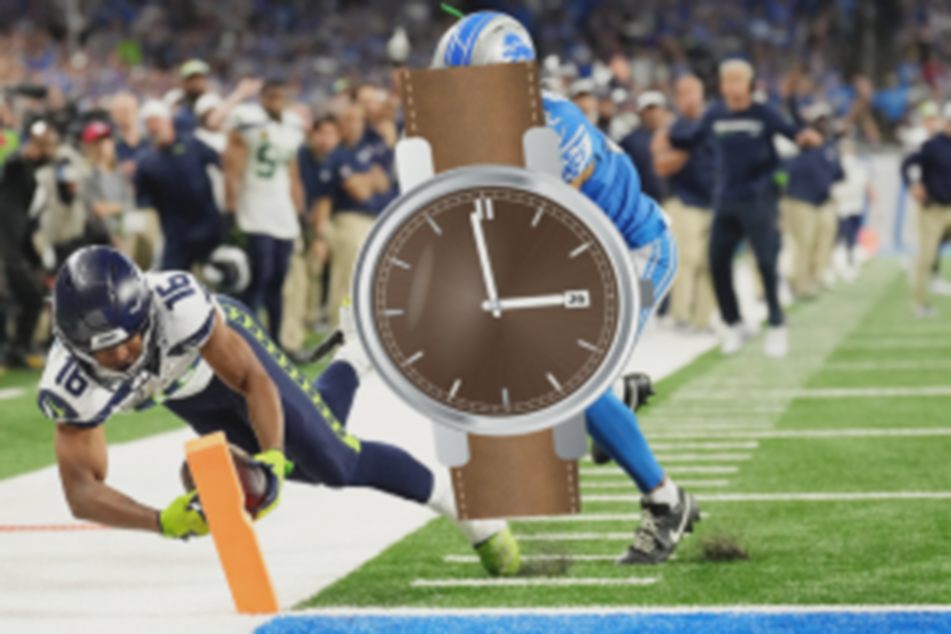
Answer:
2:59
